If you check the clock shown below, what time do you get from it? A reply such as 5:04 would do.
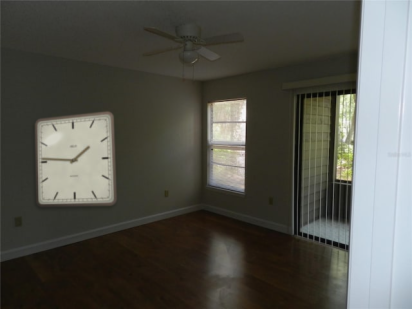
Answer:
1:46
